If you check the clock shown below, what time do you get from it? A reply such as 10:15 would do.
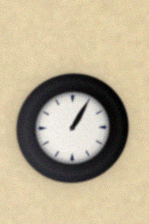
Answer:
1:05
